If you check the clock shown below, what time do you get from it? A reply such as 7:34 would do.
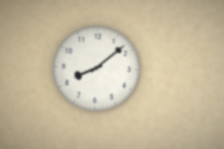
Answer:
8:08
